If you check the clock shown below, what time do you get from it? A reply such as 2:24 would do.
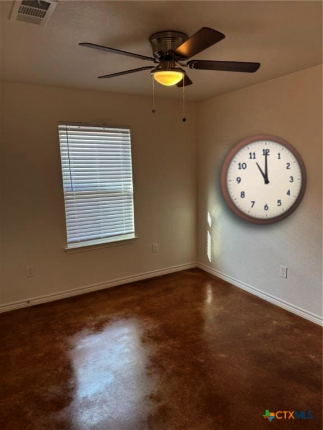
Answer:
11:00
